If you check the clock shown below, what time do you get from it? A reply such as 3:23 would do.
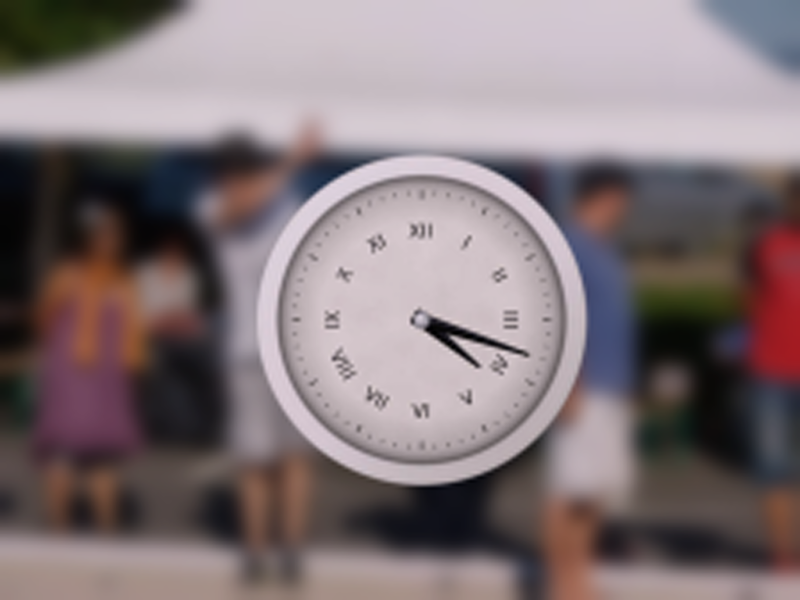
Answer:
4:18
